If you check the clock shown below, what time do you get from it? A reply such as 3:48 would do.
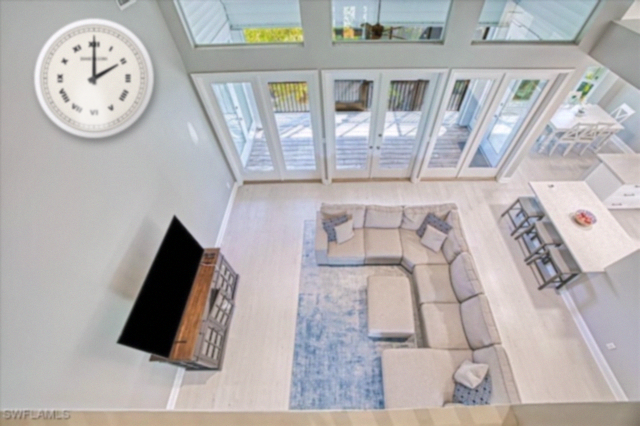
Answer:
2:00
